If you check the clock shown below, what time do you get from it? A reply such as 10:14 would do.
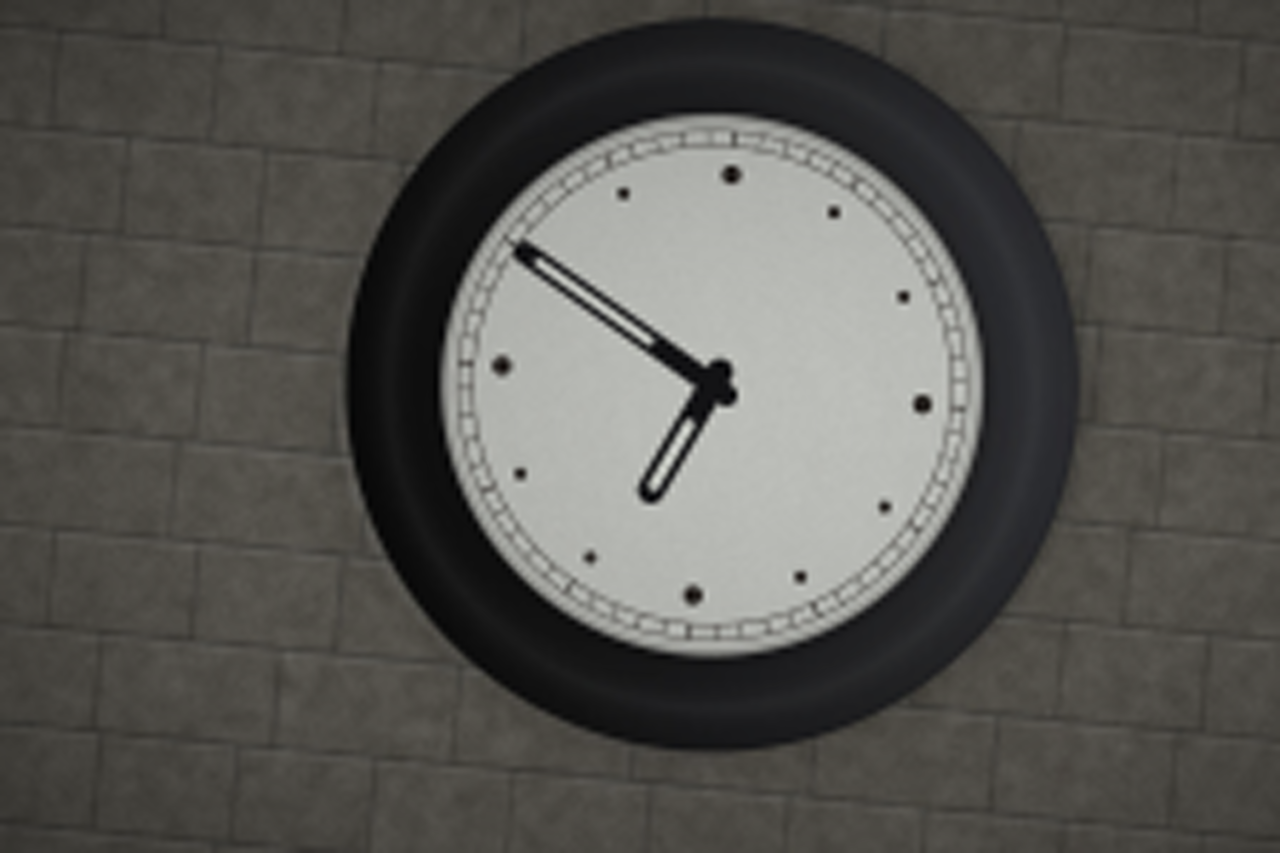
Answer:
6:50
